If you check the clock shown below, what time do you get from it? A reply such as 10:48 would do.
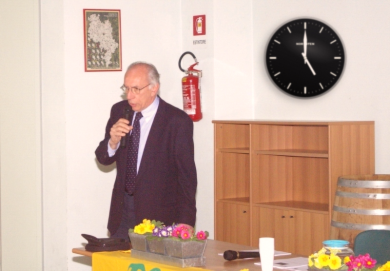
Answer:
5:00
